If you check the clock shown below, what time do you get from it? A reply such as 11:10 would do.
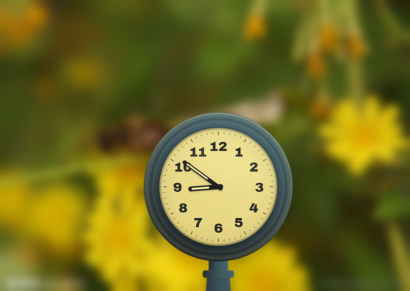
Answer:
8:51
